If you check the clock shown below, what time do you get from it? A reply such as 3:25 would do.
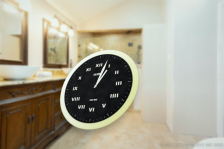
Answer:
1:03
